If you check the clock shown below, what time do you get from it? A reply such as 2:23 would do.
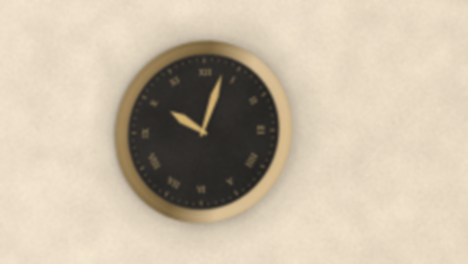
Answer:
10:03
